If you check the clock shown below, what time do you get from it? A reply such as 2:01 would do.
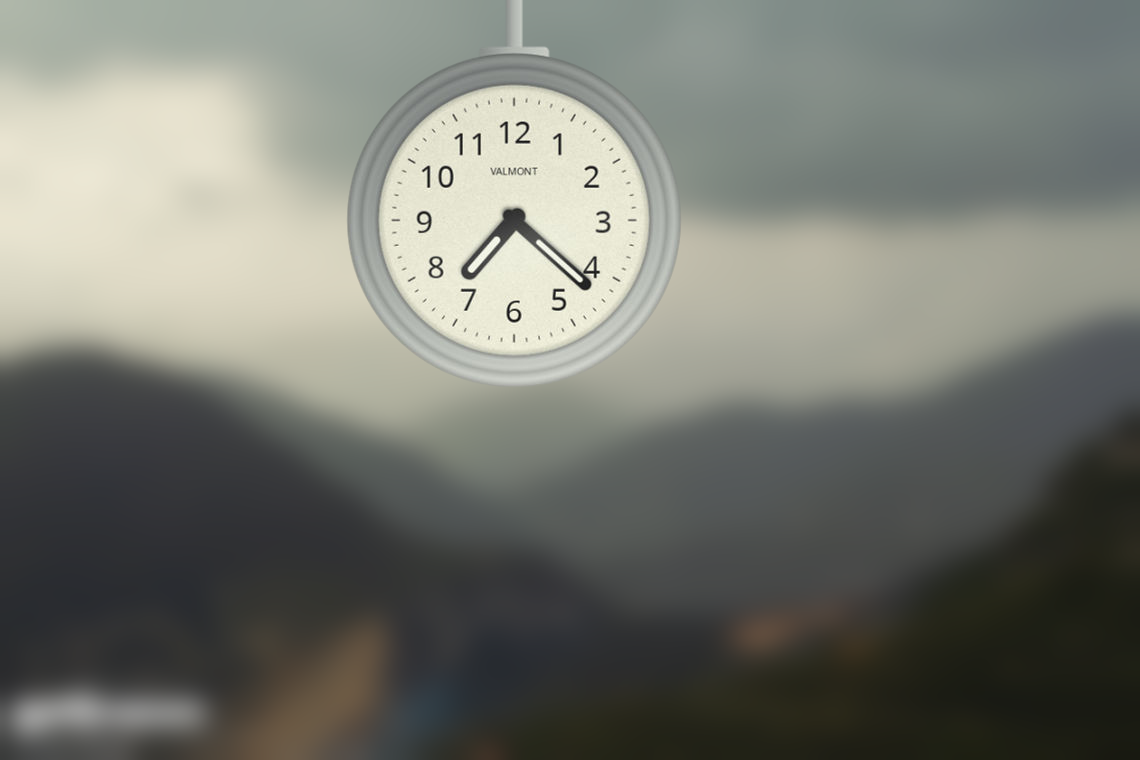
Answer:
7:22
